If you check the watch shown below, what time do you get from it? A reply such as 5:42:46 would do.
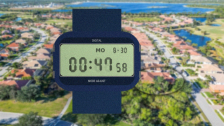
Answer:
0:47:58
